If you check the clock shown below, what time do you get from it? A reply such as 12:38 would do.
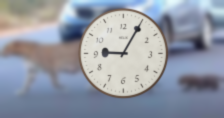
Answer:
9:05
